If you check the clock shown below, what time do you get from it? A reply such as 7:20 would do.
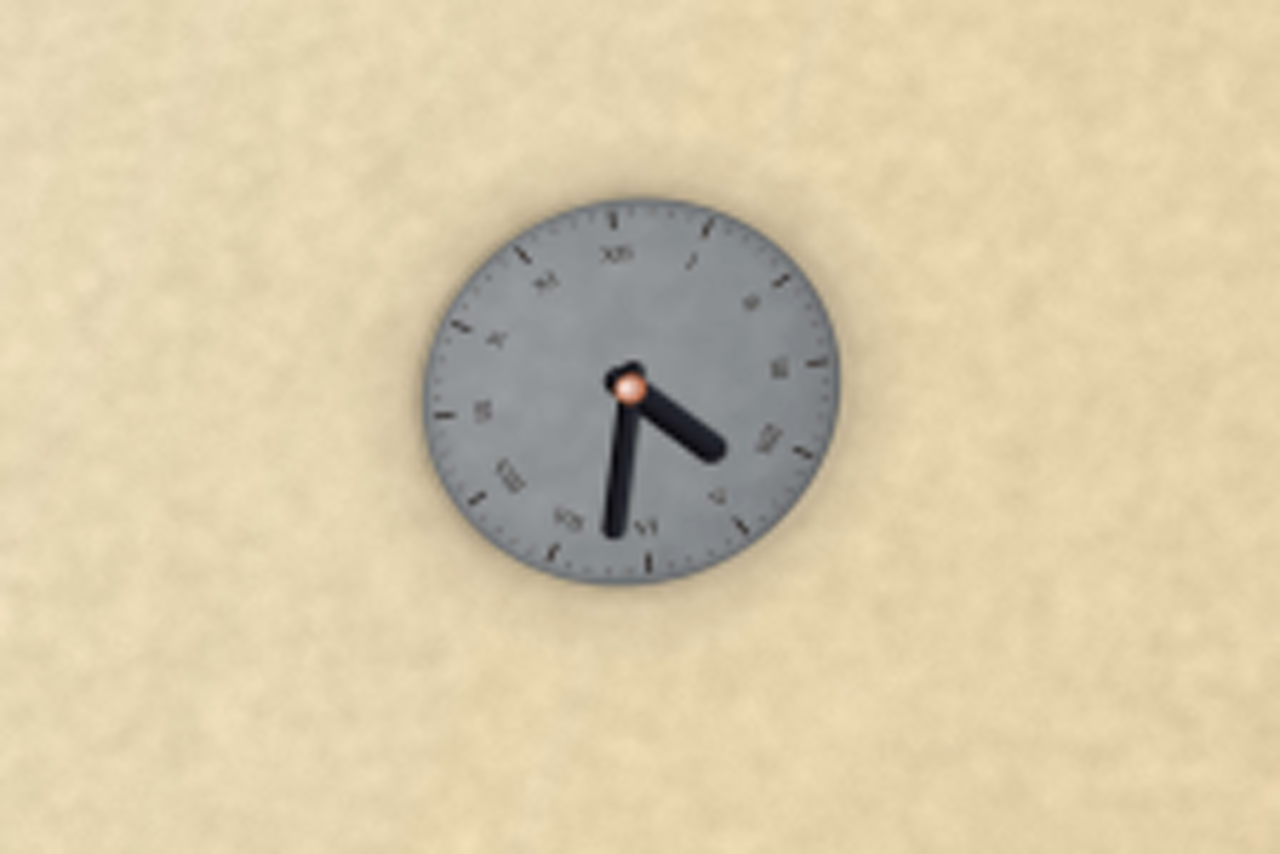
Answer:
4:32
